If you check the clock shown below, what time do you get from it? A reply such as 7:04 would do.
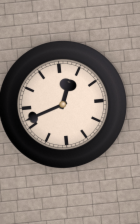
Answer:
12:42
